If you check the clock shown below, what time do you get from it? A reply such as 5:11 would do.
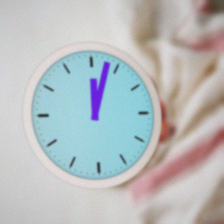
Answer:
12:03
